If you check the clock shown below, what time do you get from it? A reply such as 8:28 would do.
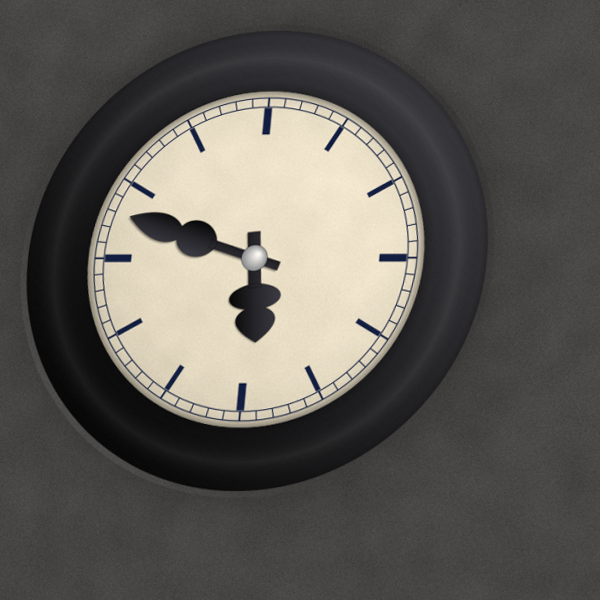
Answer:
5:48
